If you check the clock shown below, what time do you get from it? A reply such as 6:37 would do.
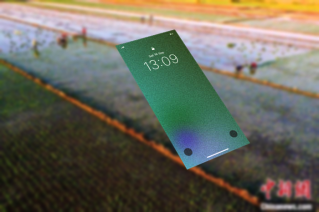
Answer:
13:09
